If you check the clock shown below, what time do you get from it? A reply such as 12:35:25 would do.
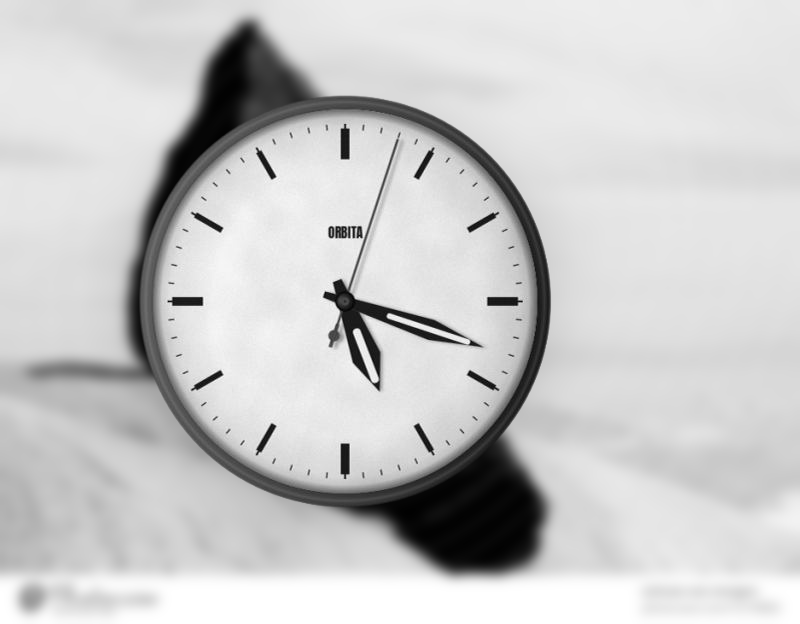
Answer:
5:18:03
